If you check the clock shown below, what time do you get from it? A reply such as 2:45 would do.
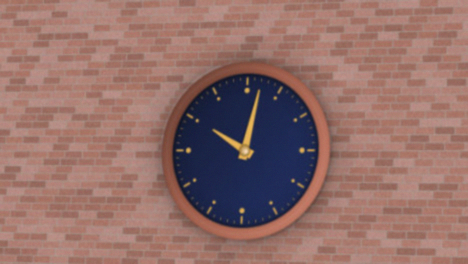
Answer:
10:02
